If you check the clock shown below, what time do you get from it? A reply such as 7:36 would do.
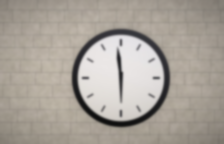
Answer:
5:59
